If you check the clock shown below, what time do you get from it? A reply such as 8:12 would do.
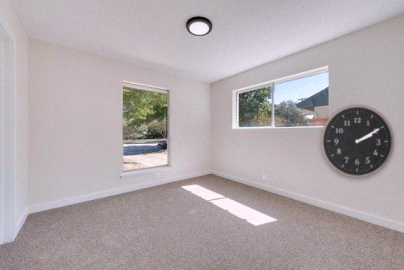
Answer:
2:10
